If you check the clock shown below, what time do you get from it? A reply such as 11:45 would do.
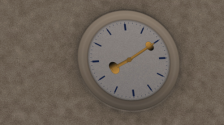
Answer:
8:10
